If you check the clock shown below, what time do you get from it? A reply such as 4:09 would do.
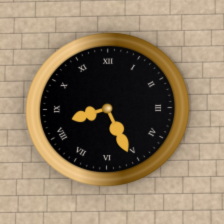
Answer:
8:26
